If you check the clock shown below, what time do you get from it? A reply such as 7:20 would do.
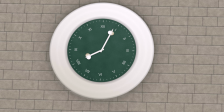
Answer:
8:04
